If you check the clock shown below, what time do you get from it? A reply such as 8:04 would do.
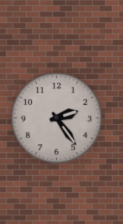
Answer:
2:24
